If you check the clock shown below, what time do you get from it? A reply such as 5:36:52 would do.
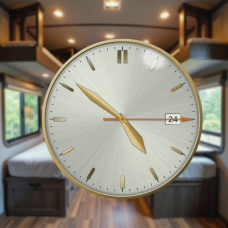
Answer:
4:51:15
